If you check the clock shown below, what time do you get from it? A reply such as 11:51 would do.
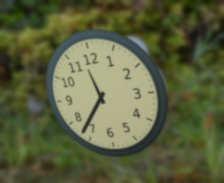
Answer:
11:37
